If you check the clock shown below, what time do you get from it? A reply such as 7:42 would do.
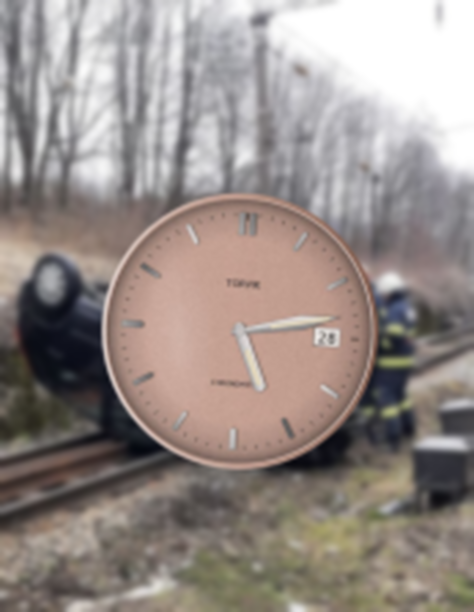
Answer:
5:13
